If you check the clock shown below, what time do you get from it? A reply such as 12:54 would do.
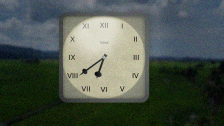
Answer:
6:39
